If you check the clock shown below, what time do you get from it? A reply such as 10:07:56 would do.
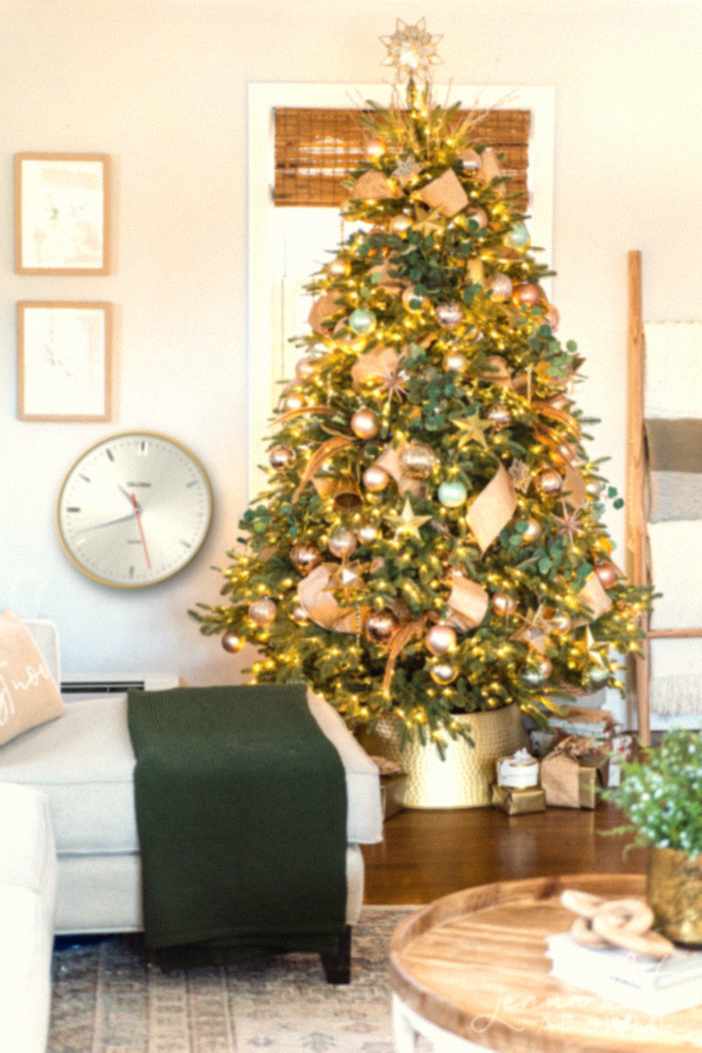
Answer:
10:41:27
